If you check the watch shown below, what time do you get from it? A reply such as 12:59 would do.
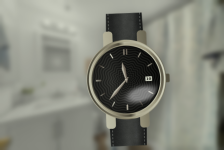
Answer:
11:37
